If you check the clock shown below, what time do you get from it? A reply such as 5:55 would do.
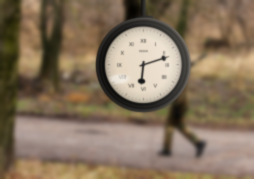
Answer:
6:12
